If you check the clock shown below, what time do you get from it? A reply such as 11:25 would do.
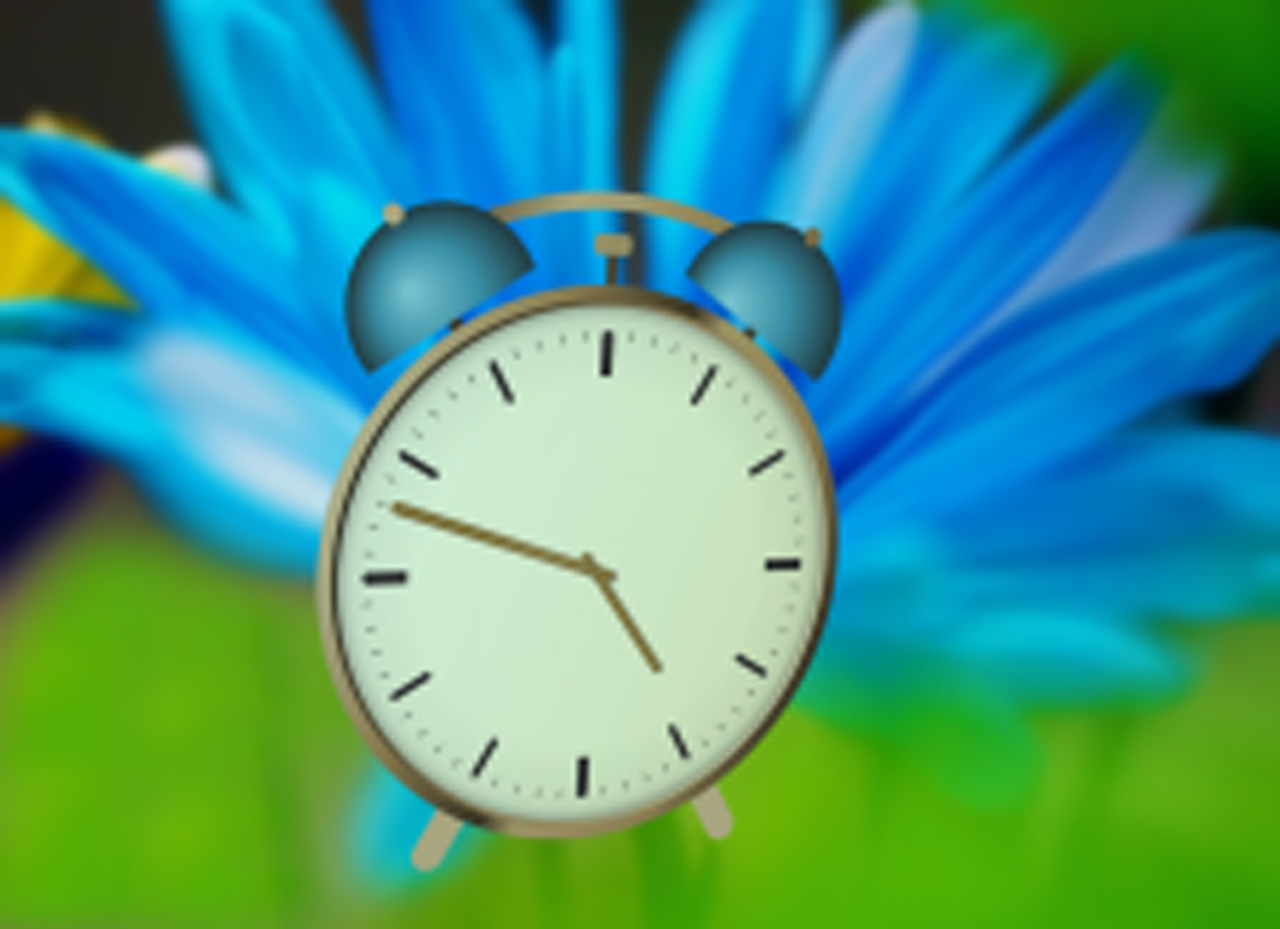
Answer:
4:48
